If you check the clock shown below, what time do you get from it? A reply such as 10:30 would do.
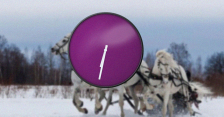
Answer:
6:32
